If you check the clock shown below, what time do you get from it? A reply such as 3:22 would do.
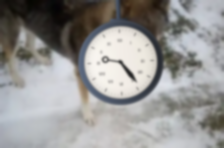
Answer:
9:24
